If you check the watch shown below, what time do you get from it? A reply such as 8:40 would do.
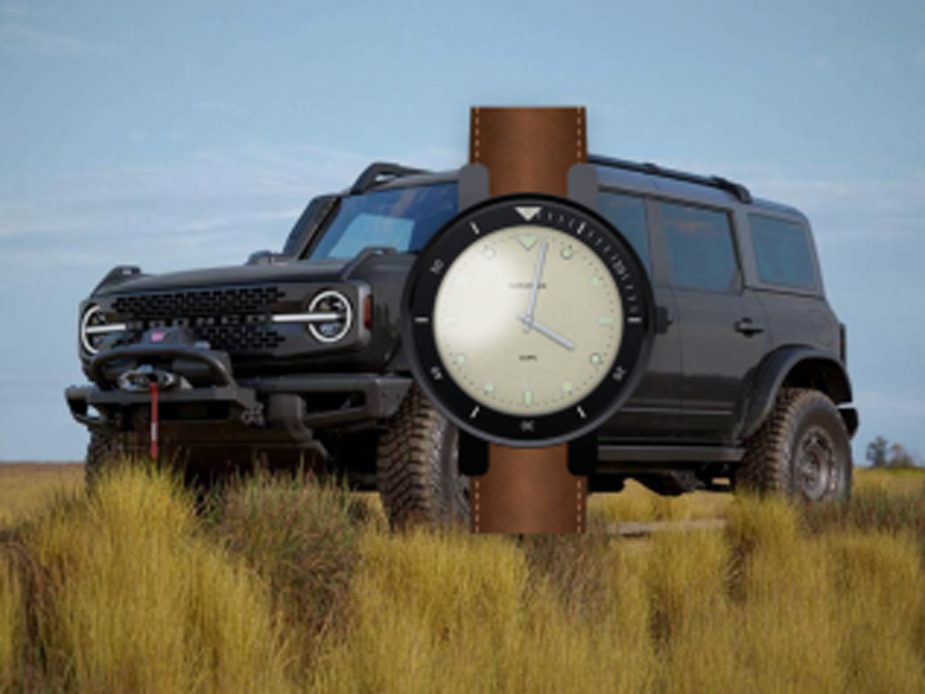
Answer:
4:02
